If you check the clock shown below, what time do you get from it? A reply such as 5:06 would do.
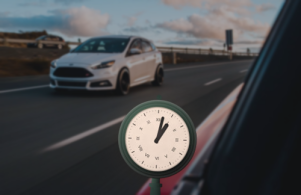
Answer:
1:02
